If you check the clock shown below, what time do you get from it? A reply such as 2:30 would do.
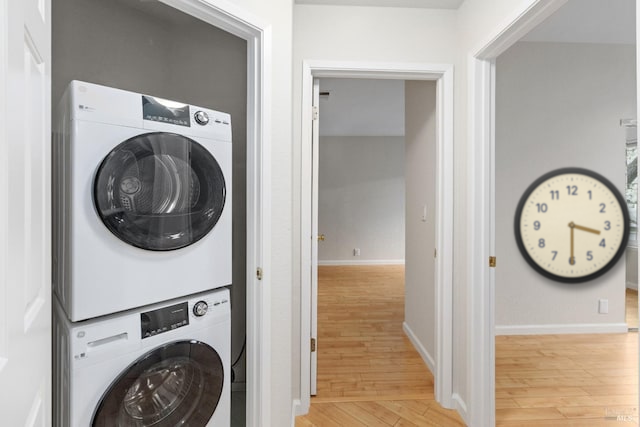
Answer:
3:30
